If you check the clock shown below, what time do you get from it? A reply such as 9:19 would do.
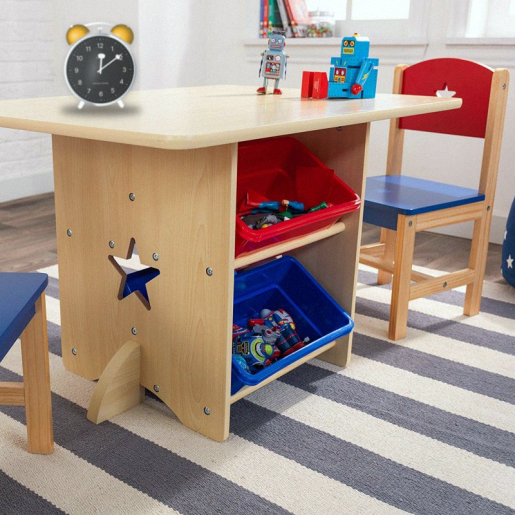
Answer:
12:09
